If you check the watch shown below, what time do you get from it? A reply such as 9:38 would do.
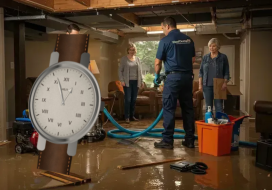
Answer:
12:56
